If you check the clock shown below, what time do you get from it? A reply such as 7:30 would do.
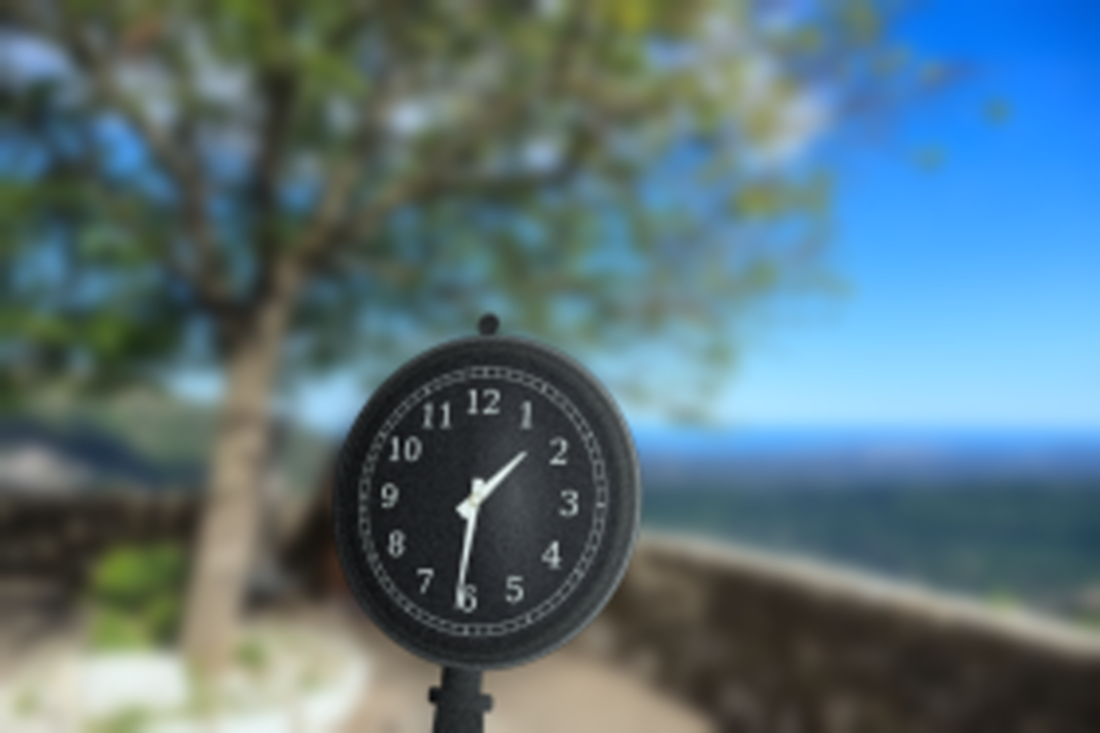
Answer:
1:31
